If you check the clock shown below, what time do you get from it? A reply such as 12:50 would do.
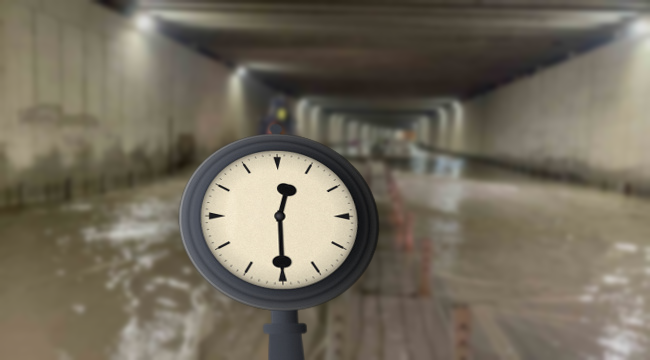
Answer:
12:30
